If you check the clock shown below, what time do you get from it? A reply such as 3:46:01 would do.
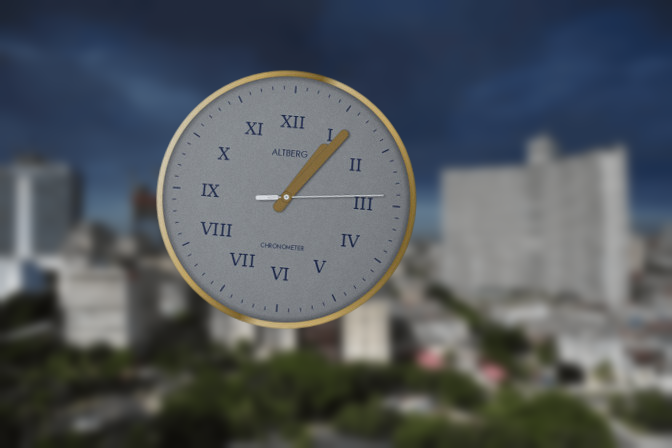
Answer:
1:06:14
